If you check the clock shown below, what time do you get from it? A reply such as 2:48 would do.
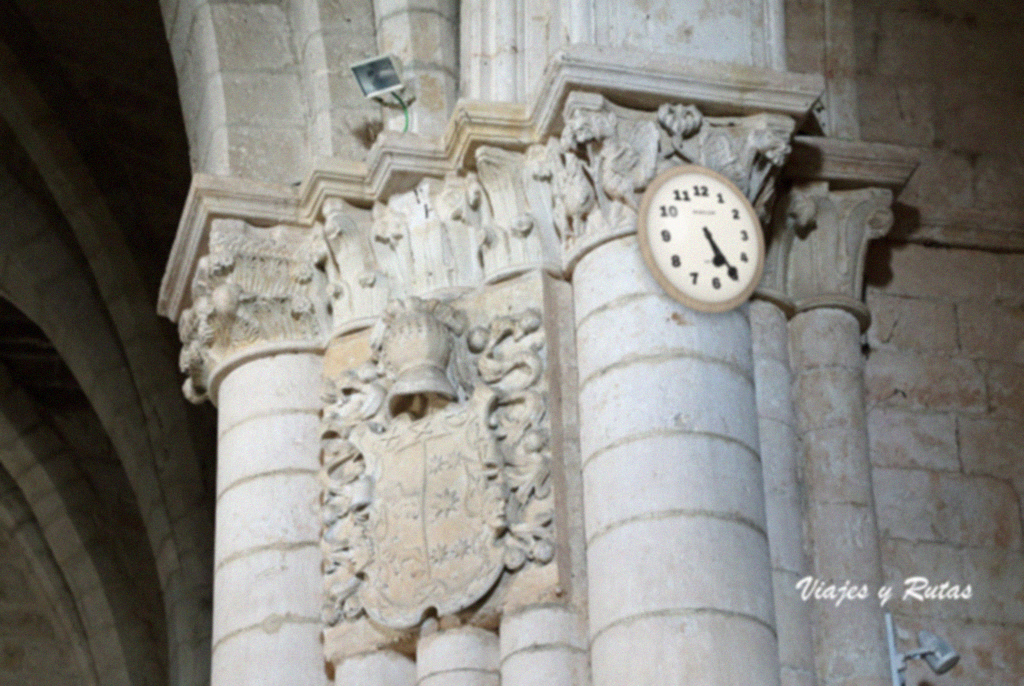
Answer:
5:25
